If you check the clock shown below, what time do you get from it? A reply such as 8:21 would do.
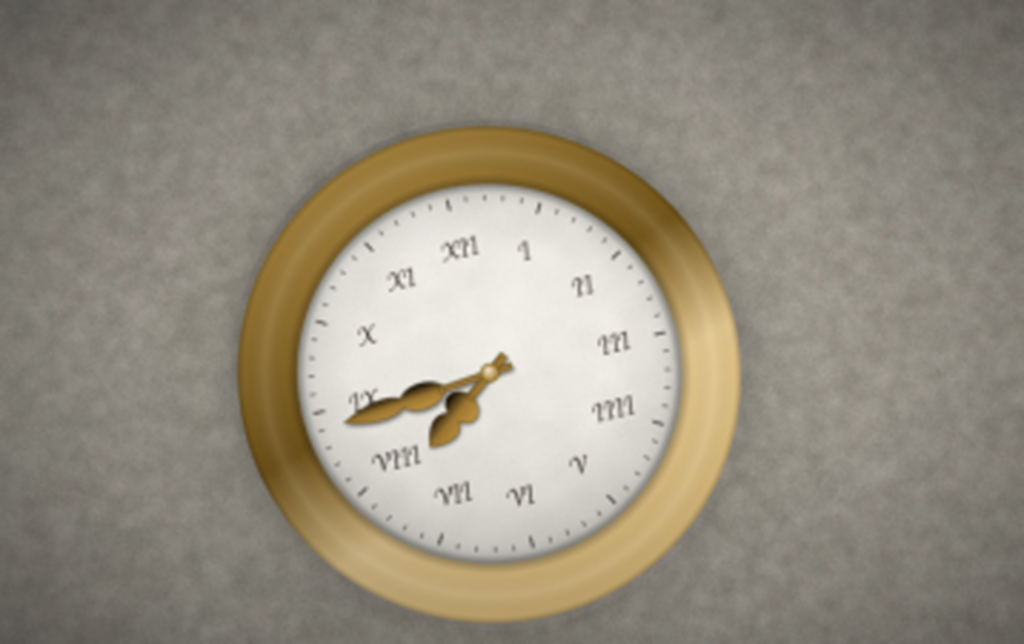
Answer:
7:44
